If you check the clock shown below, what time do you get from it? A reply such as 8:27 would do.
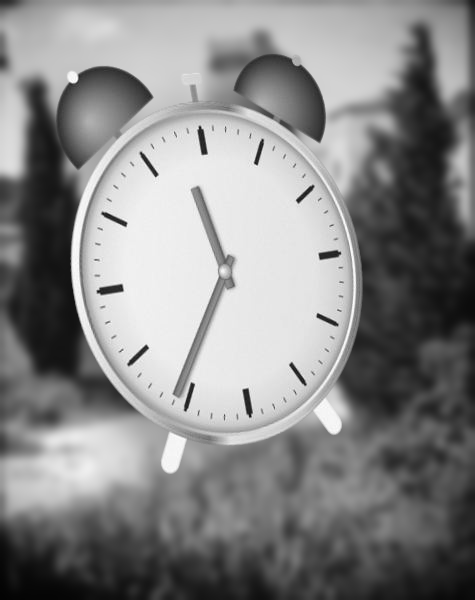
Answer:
11:36
